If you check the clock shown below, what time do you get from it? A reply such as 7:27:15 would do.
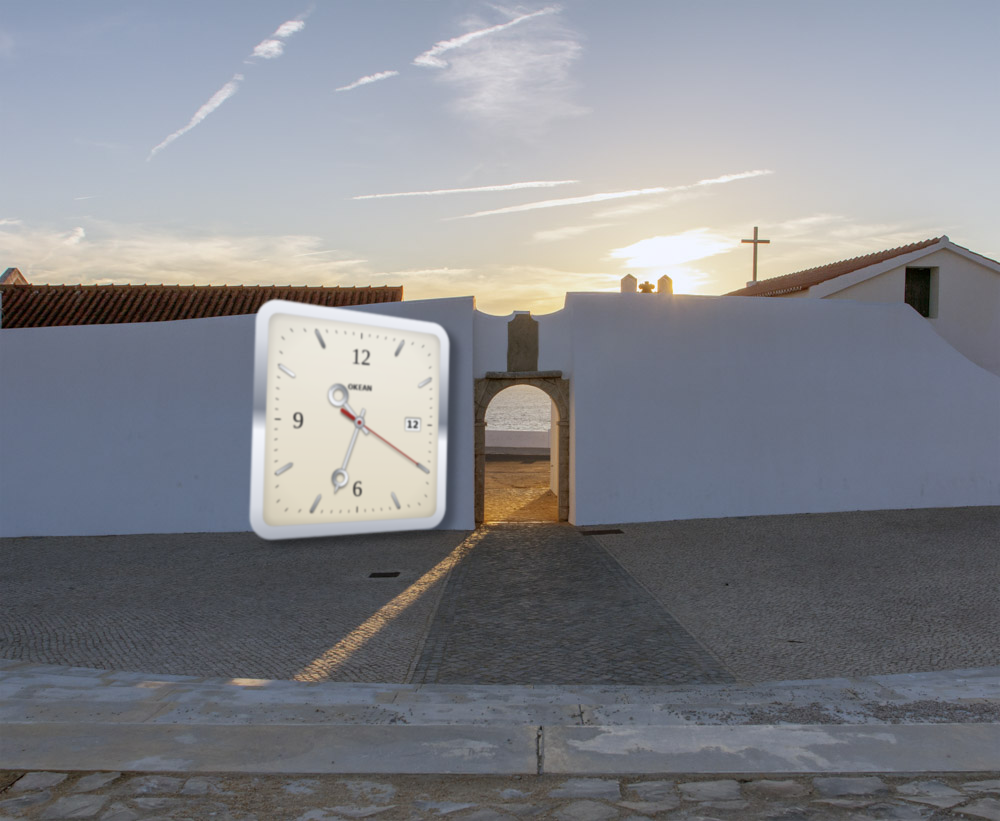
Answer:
10:33:20
